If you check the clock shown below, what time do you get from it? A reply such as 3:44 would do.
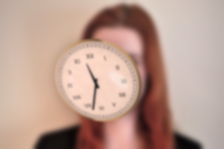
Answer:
11:33
